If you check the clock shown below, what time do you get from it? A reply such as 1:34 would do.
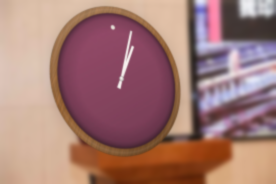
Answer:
1:04
